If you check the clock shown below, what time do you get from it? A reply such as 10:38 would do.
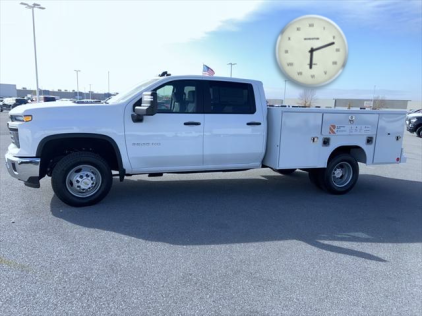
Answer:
6:12
